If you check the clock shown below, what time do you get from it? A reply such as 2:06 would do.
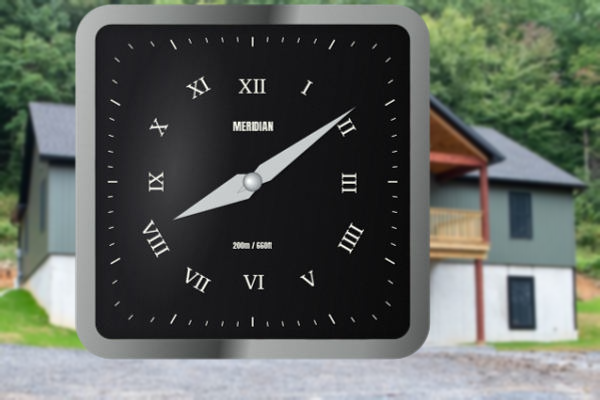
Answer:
8:09
